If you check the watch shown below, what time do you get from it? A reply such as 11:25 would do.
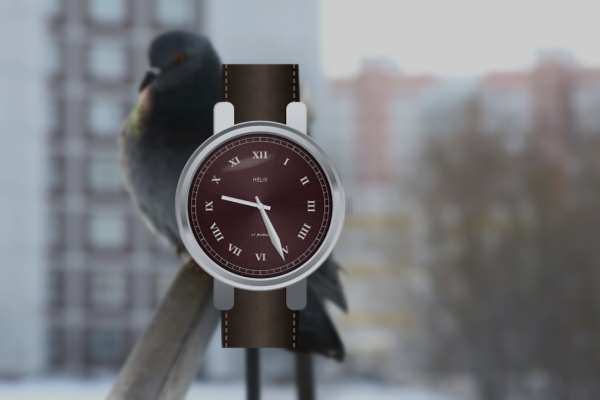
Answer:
9:26
